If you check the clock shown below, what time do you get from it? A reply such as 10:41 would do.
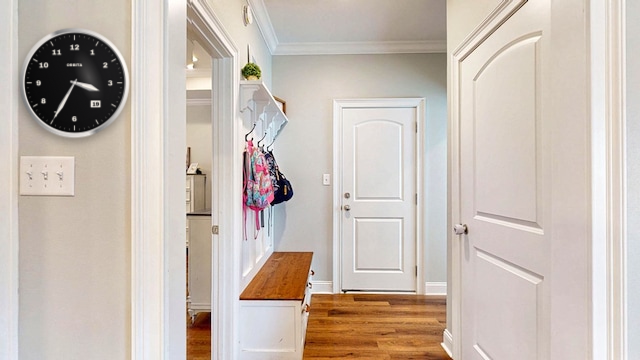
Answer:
3:35
